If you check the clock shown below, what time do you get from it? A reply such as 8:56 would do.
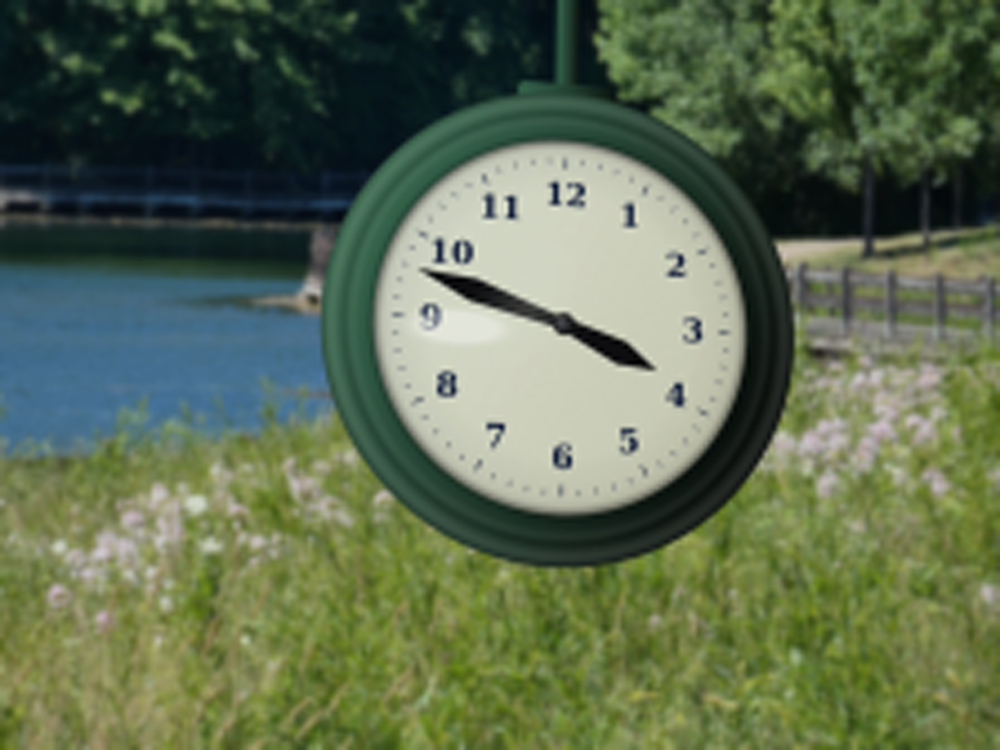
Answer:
3:48
